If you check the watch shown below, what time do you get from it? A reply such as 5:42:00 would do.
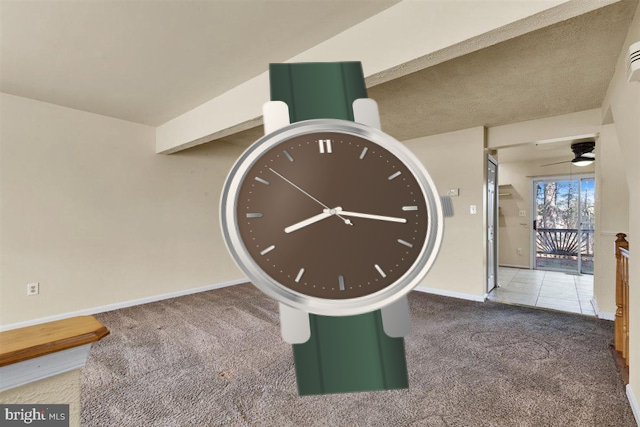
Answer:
8:16:52
